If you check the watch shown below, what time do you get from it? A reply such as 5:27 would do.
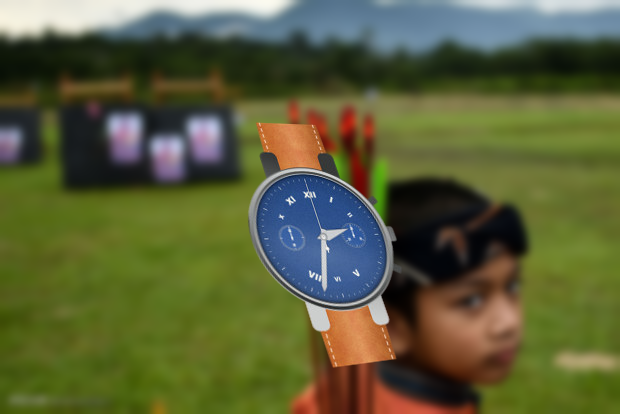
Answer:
2:33
